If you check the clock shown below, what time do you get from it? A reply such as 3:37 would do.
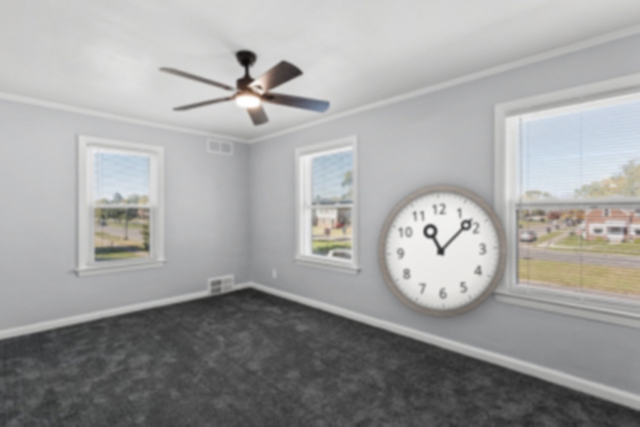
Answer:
11:08
